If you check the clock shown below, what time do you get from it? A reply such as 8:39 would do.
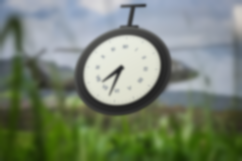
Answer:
7:32
